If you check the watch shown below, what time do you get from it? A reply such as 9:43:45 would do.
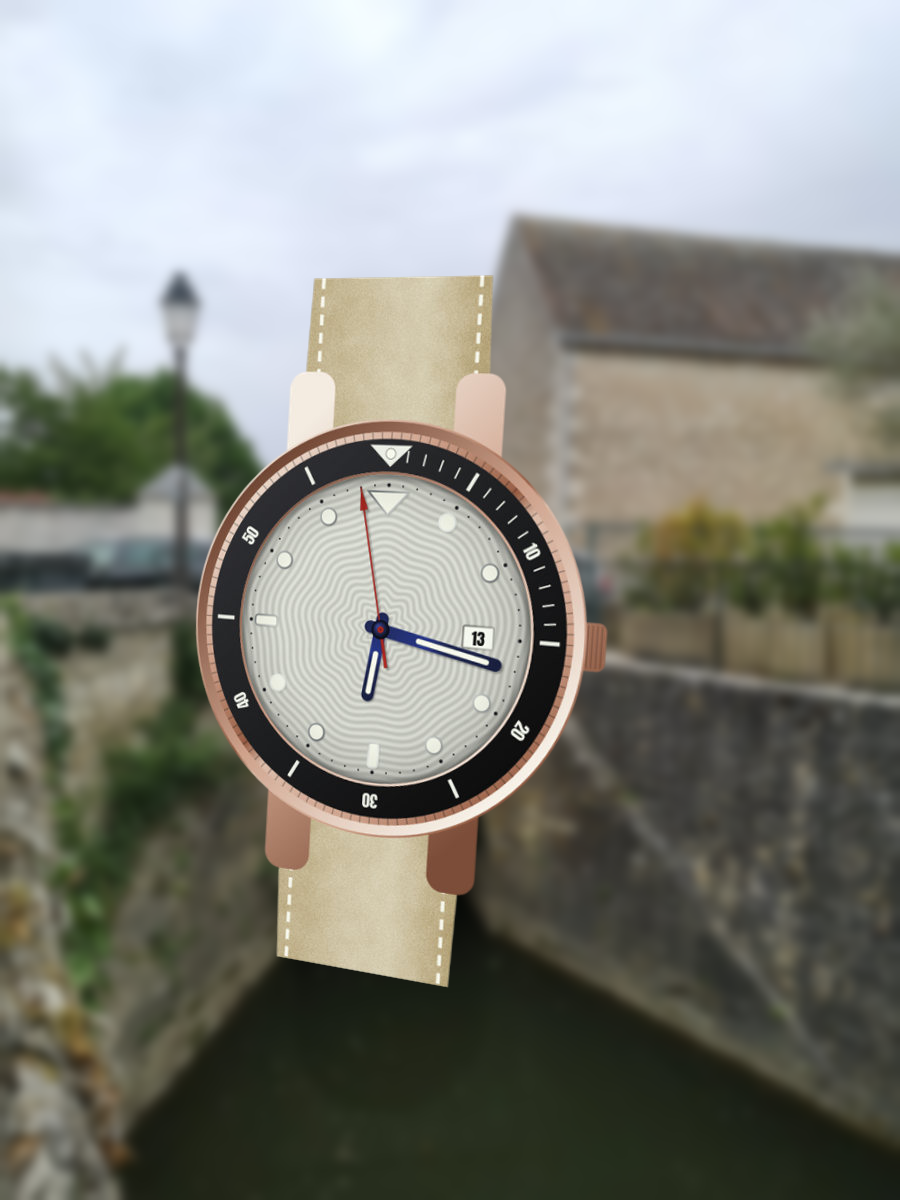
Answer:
6:16:58
